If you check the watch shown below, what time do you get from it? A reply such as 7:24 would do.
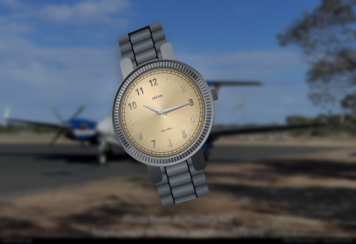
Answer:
10:15
